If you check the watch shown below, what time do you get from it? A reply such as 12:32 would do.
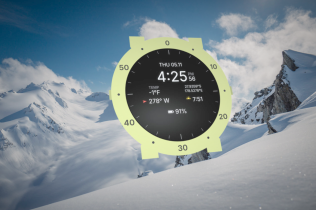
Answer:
4:25
